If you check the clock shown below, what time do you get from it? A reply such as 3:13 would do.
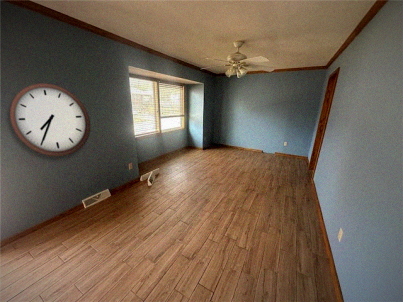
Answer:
7:35
